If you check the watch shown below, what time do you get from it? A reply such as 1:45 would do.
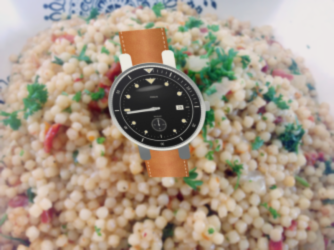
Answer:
8:44
